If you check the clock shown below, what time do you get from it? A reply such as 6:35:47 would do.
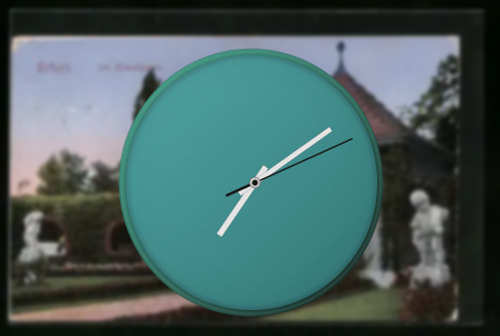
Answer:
7:09:11
